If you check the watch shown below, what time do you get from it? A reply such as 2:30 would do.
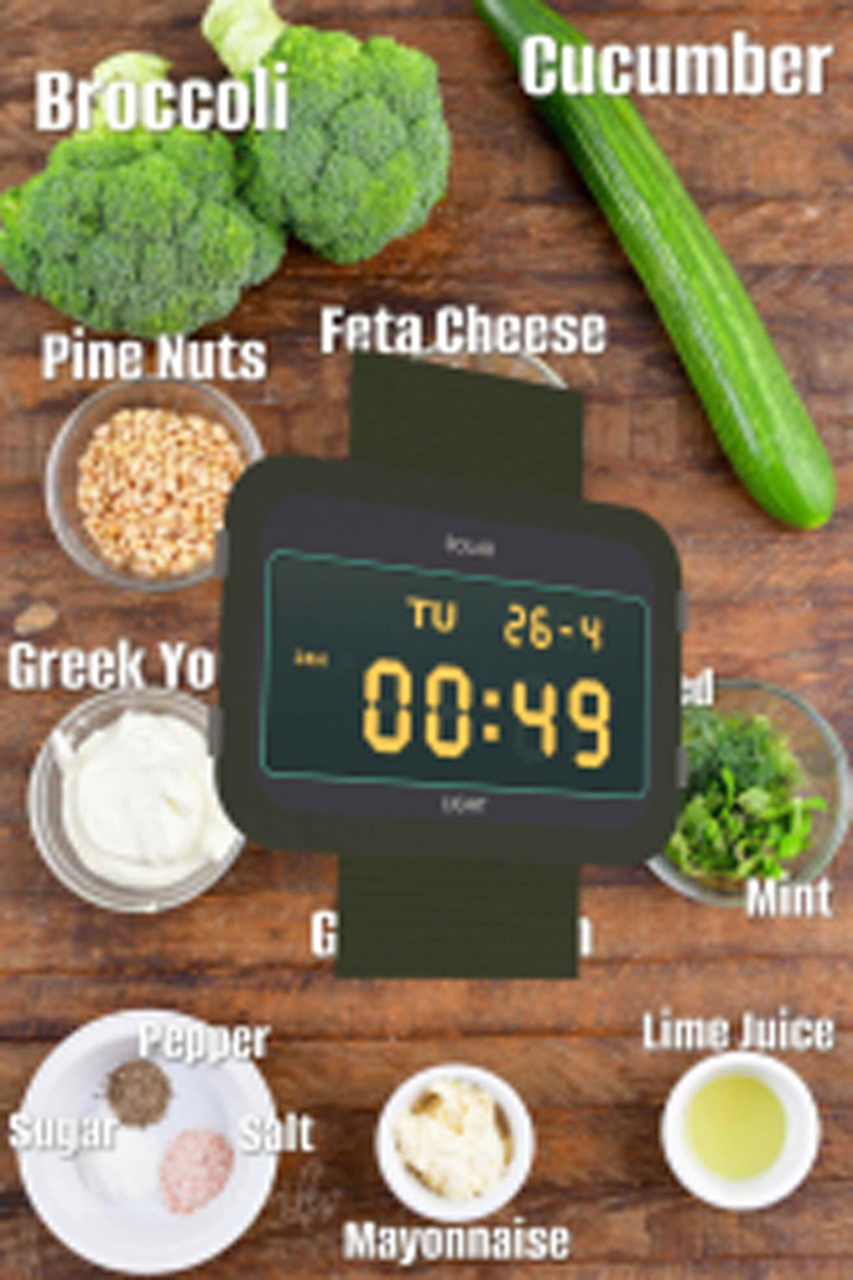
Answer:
0:49
